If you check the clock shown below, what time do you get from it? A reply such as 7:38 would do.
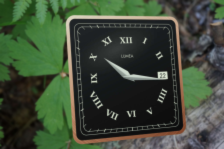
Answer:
10:16
